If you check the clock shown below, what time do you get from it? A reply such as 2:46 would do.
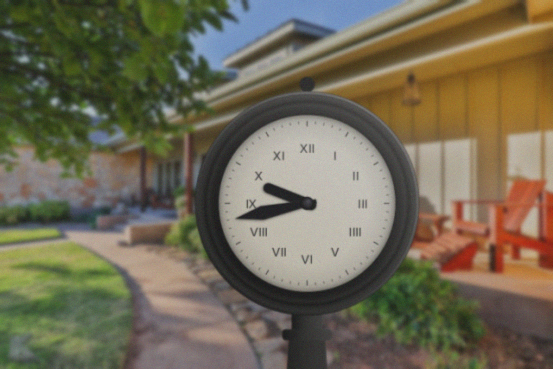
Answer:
9:43
